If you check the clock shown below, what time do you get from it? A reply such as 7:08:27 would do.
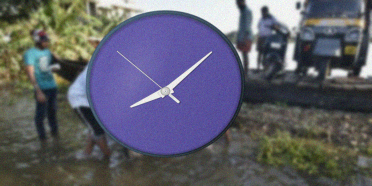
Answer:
8:07:52
